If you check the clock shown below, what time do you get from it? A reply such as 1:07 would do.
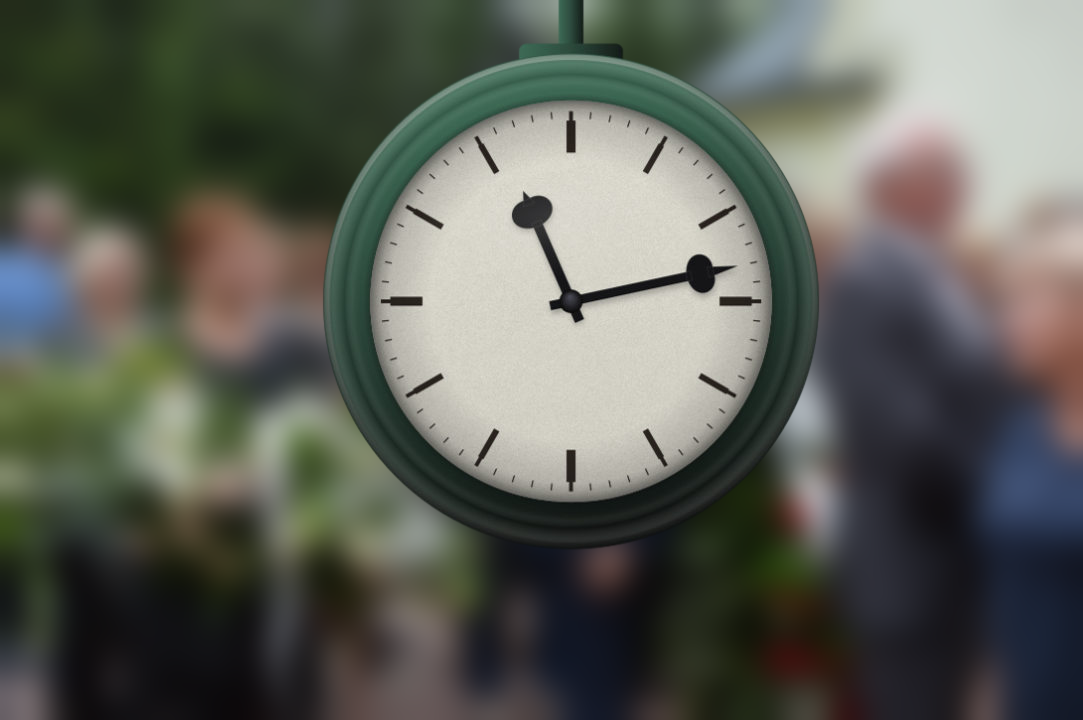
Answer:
11:13
